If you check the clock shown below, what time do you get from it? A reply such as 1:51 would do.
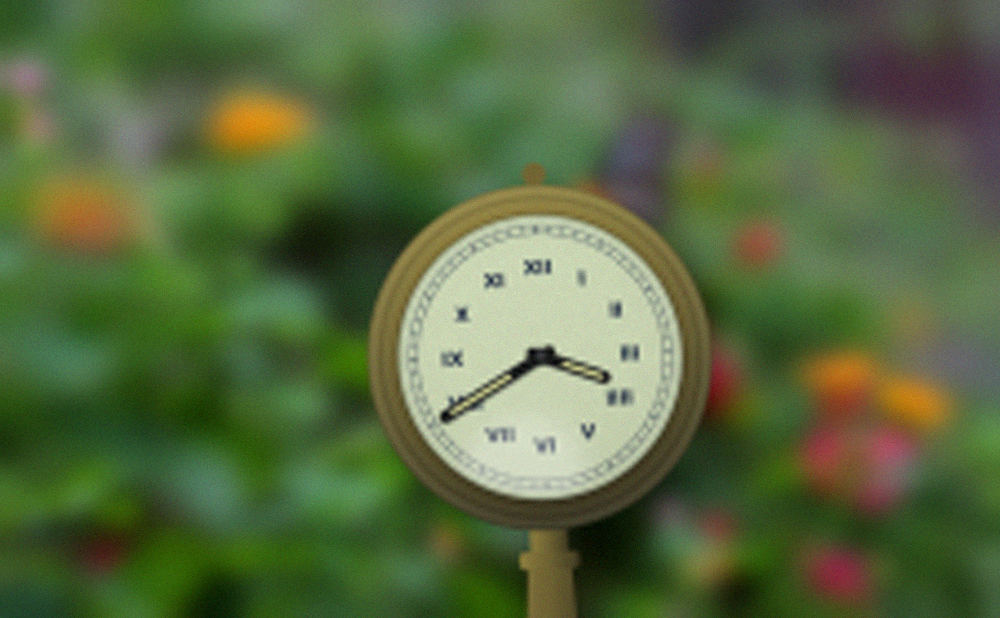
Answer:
3:40
